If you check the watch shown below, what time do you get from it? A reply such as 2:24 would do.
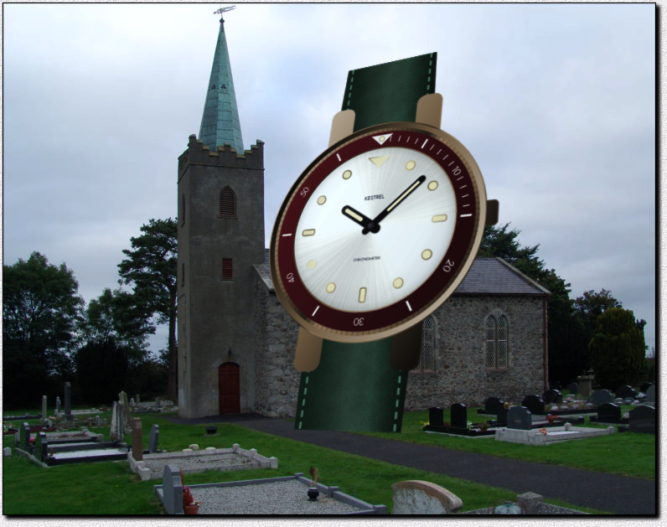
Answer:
10:08
